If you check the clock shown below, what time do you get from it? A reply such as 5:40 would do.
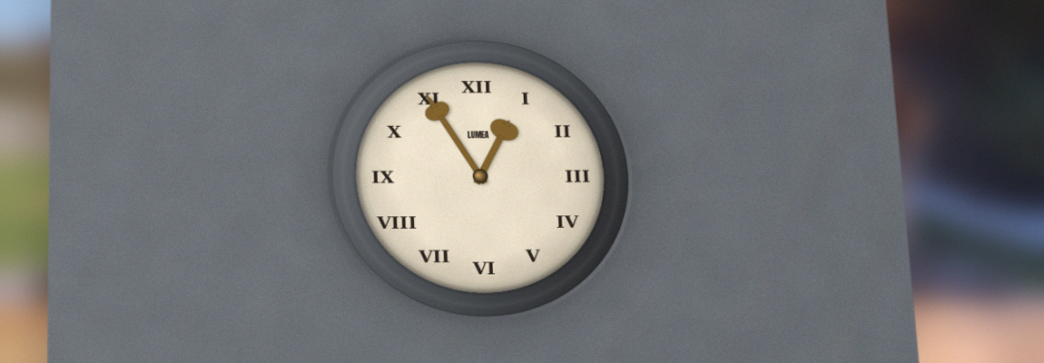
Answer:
12:55
